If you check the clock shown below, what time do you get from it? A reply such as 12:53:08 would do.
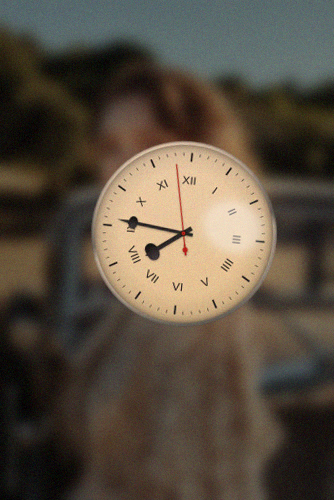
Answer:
7:45:58
